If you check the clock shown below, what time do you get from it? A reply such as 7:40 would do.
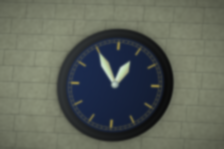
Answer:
12:55
